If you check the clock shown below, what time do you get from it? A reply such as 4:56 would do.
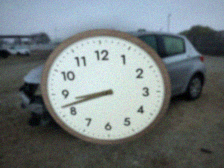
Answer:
8:42
